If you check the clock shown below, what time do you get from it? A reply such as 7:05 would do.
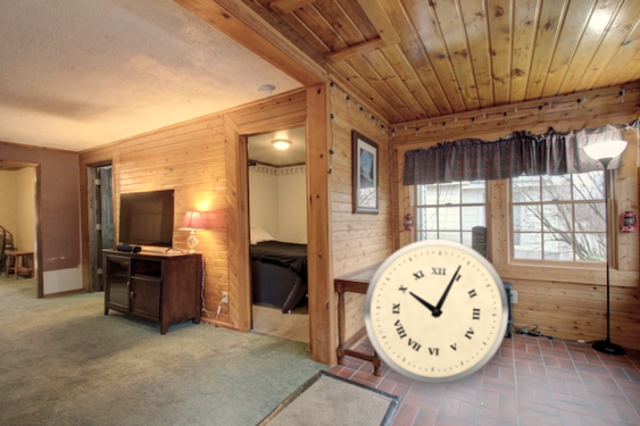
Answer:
10:04
